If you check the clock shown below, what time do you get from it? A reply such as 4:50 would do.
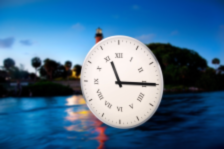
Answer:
11:15
